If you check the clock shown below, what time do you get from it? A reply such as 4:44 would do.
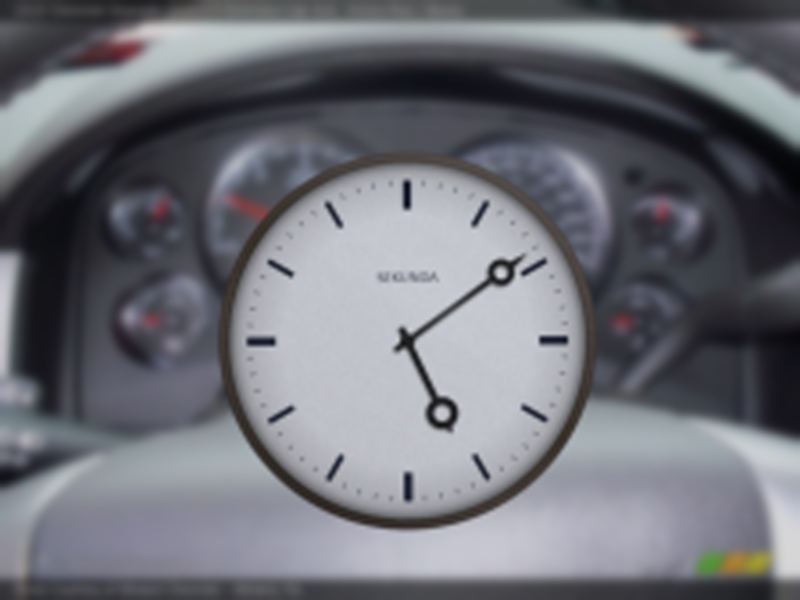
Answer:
5:09
